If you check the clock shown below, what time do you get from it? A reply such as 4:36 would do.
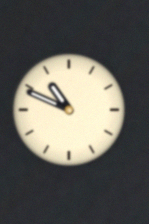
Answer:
10:49
